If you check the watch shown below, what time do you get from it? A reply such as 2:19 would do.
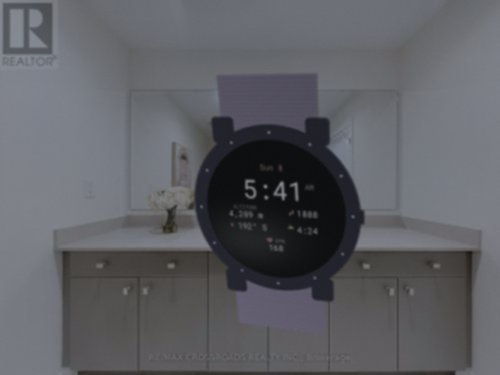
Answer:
5:41
